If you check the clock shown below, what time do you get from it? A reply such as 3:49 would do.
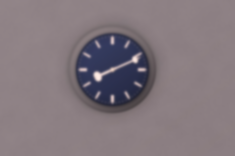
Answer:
8:11
